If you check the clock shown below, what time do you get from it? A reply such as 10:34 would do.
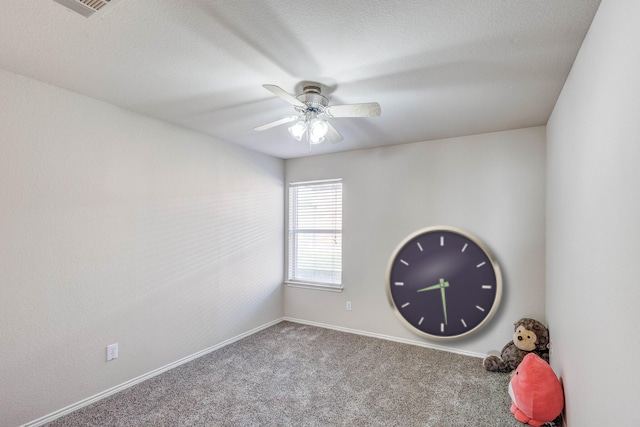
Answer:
8:29
